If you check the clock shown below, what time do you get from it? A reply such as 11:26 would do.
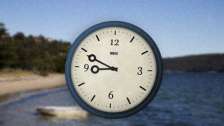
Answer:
8:49
